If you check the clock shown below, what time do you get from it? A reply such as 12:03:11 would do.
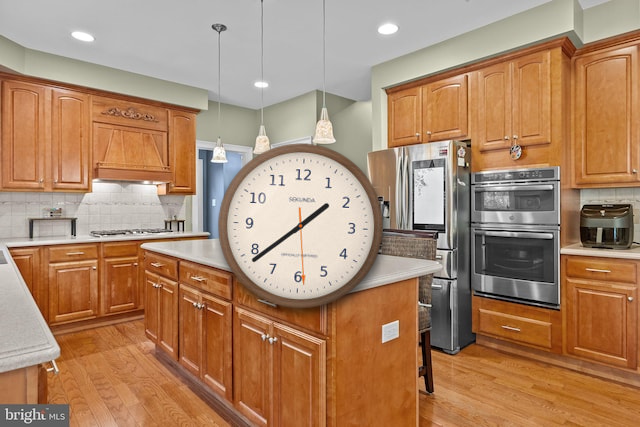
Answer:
1:38:29
